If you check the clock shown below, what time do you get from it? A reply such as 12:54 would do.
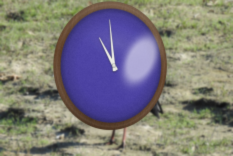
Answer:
10:59
